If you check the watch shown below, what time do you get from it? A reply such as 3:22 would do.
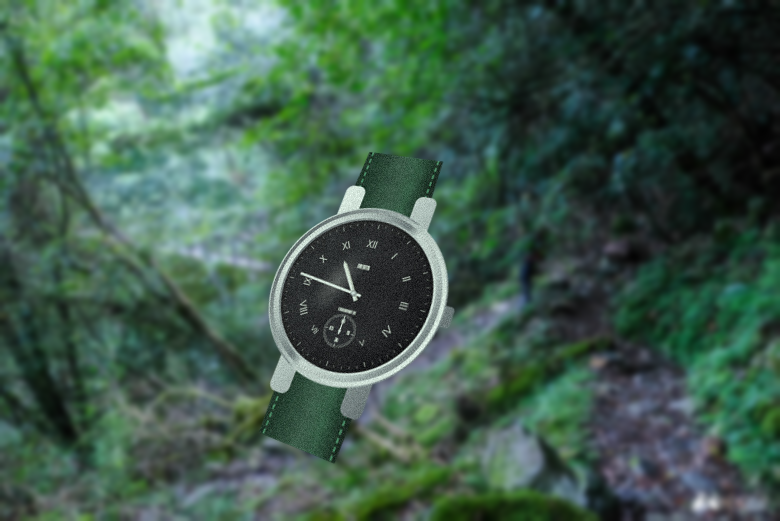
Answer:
10:46
